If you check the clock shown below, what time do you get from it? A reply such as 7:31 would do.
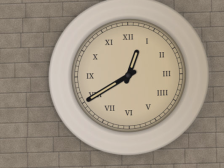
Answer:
12:40
